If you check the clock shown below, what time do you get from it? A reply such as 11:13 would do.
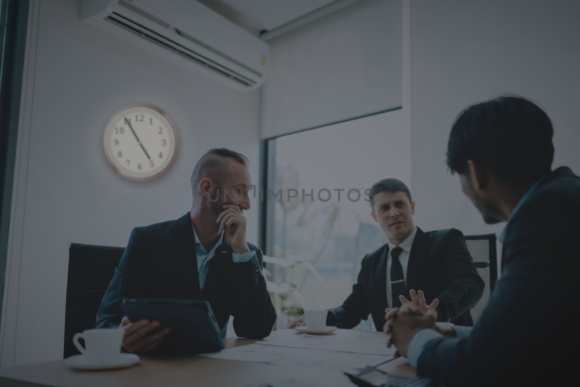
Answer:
4:55
